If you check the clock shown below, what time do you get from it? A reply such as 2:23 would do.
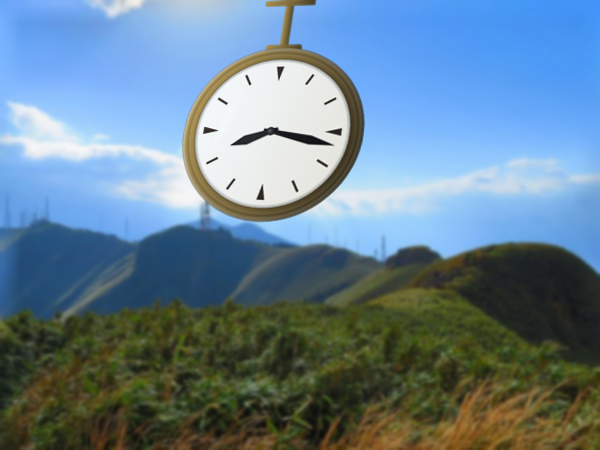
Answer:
8:17
